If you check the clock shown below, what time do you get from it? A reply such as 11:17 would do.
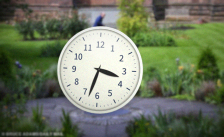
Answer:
3:33
